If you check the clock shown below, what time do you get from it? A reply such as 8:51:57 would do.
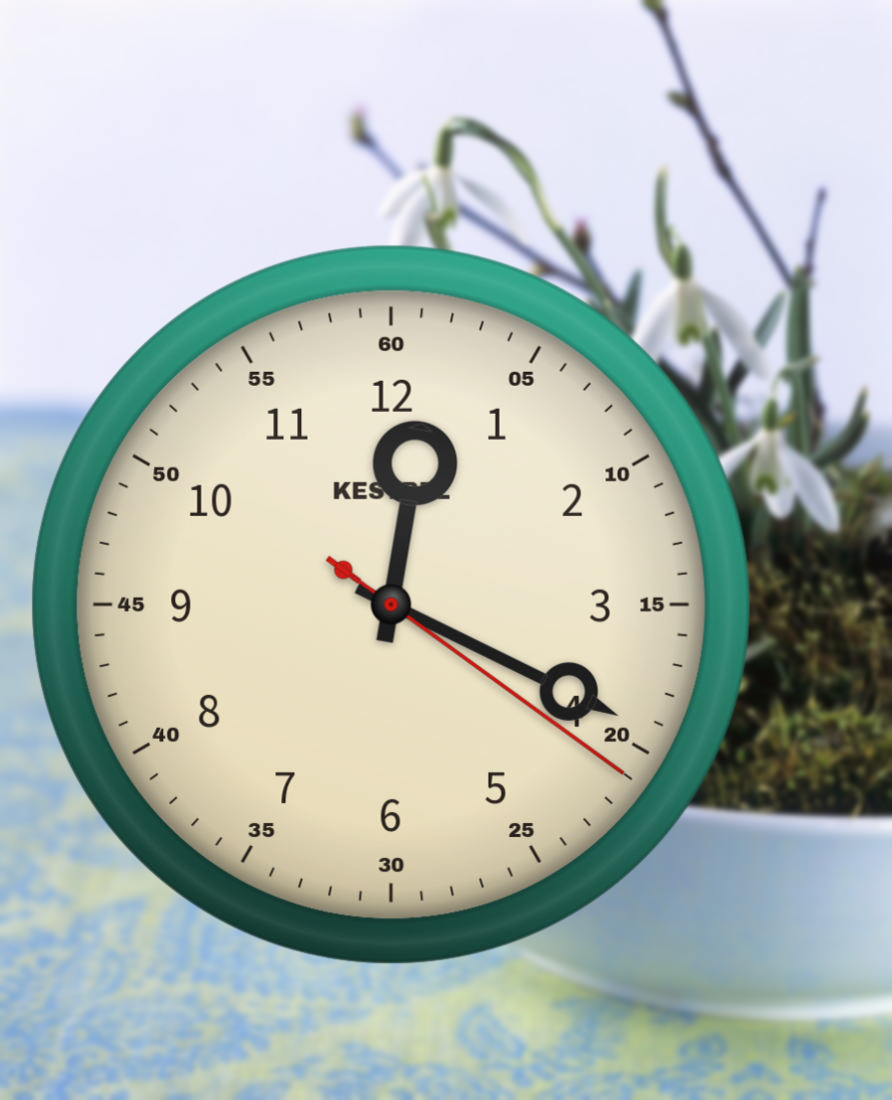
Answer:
12:19:21
